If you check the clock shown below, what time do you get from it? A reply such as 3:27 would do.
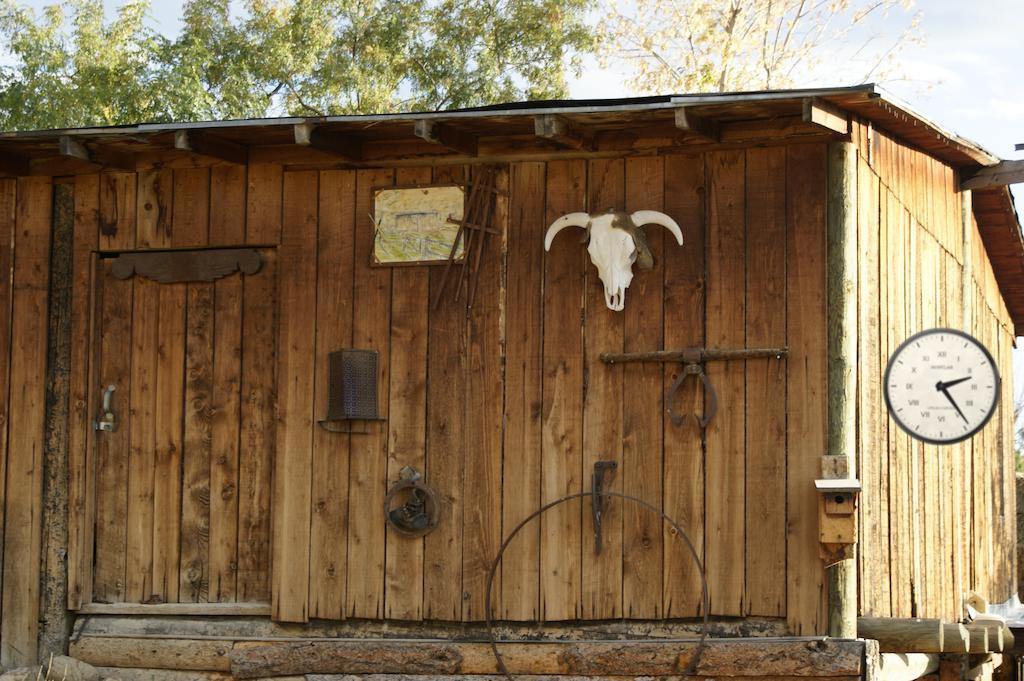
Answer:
2:24
